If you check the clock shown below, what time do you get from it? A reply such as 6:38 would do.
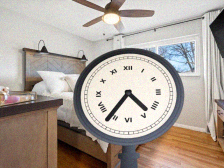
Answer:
4:36
